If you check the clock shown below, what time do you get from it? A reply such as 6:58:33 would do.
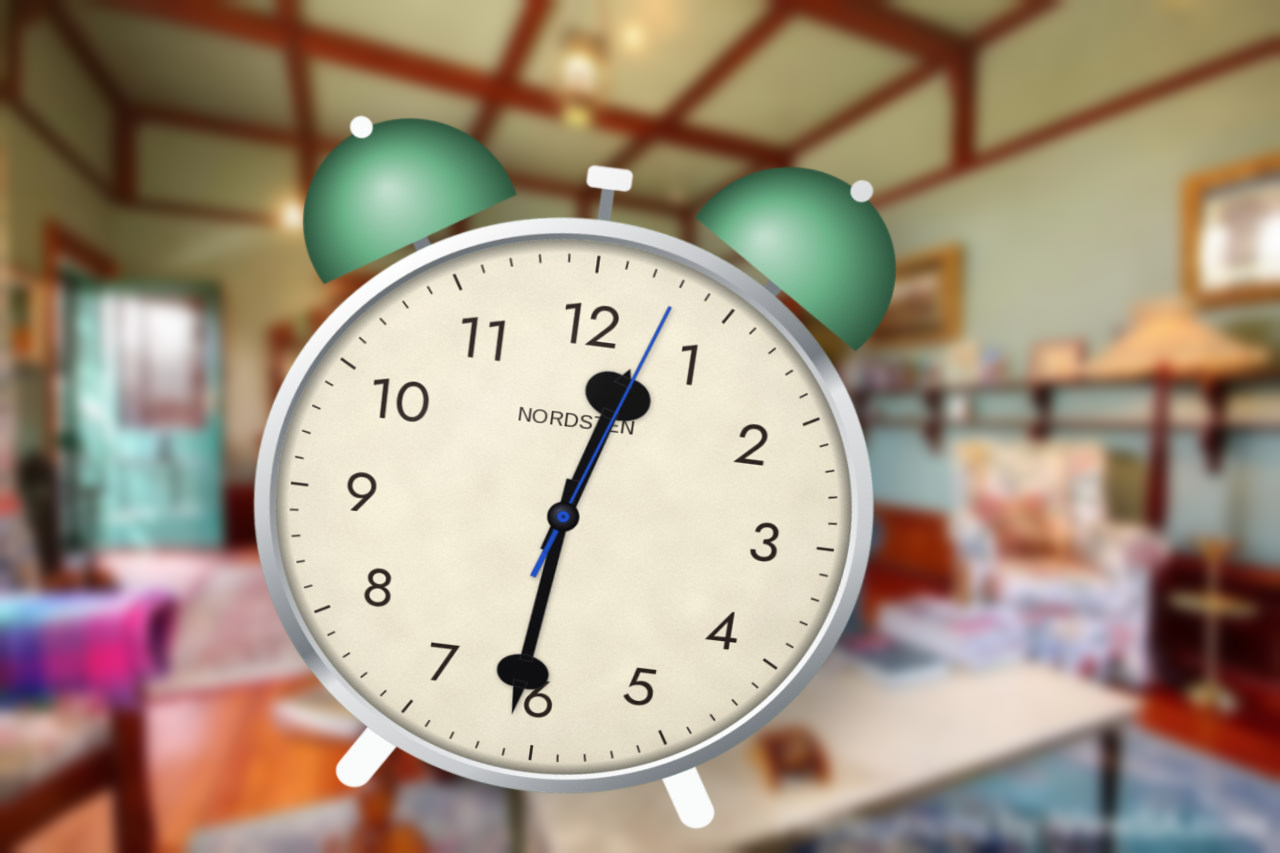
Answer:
12:31:03
